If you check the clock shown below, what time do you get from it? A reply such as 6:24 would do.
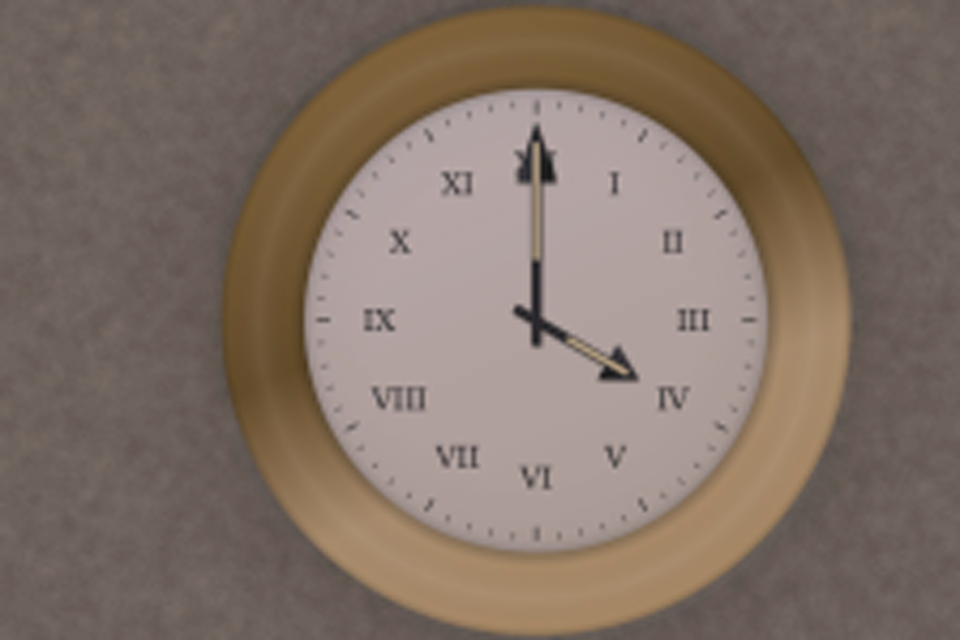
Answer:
4:00
